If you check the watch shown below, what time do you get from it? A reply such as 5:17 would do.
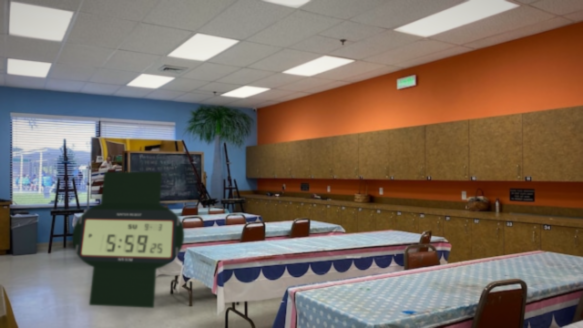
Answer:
5:59
